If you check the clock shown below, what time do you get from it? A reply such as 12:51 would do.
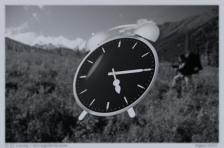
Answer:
5:15
